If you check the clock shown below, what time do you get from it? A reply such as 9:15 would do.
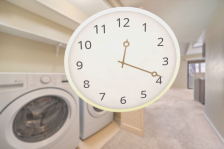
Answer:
12:19
